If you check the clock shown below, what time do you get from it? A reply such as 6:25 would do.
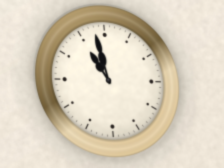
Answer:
10:58
